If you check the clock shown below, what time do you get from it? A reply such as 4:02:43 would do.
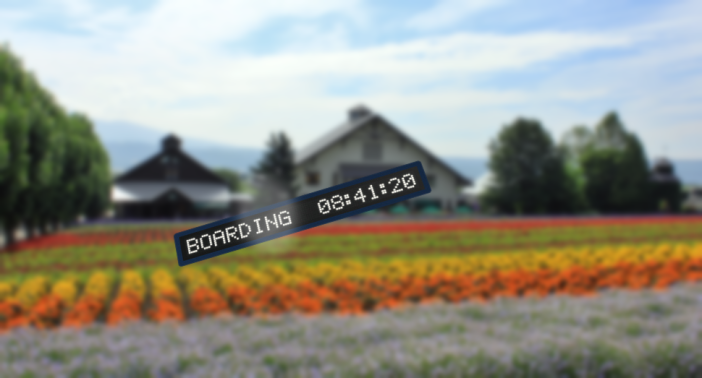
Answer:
8:41:20
